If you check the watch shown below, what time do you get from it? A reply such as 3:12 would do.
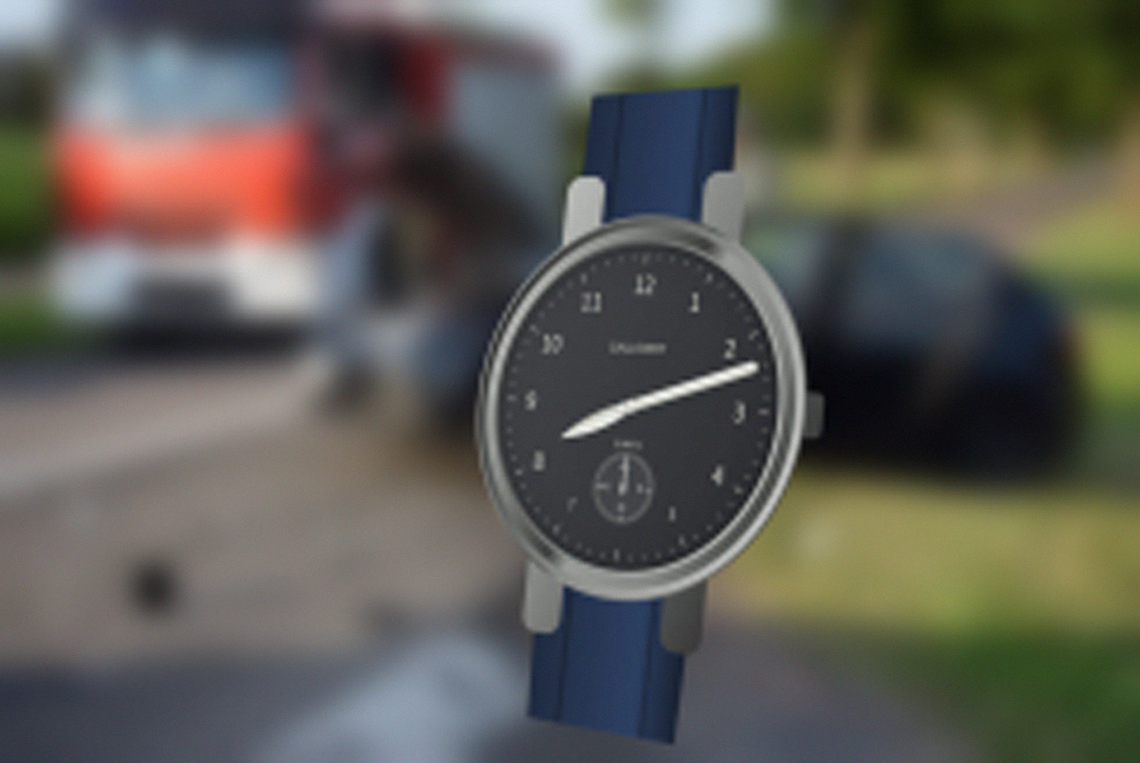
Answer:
8:12
